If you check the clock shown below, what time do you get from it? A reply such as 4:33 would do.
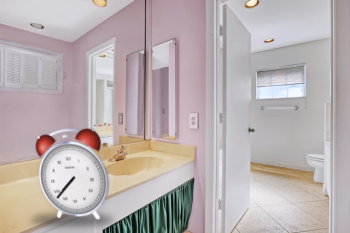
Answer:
7:38
